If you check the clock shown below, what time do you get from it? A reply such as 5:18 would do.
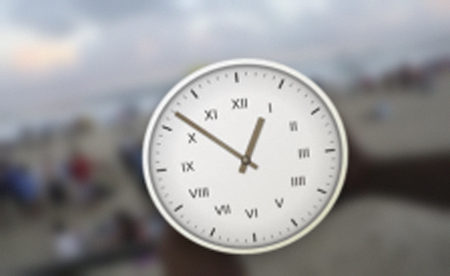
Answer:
12:52
